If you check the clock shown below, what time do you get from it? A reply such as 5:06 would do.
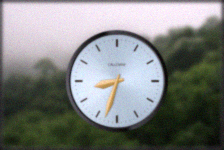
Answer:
8:33
